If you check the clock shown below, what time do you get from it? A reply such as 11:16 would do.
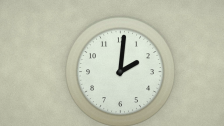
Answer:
2:01
